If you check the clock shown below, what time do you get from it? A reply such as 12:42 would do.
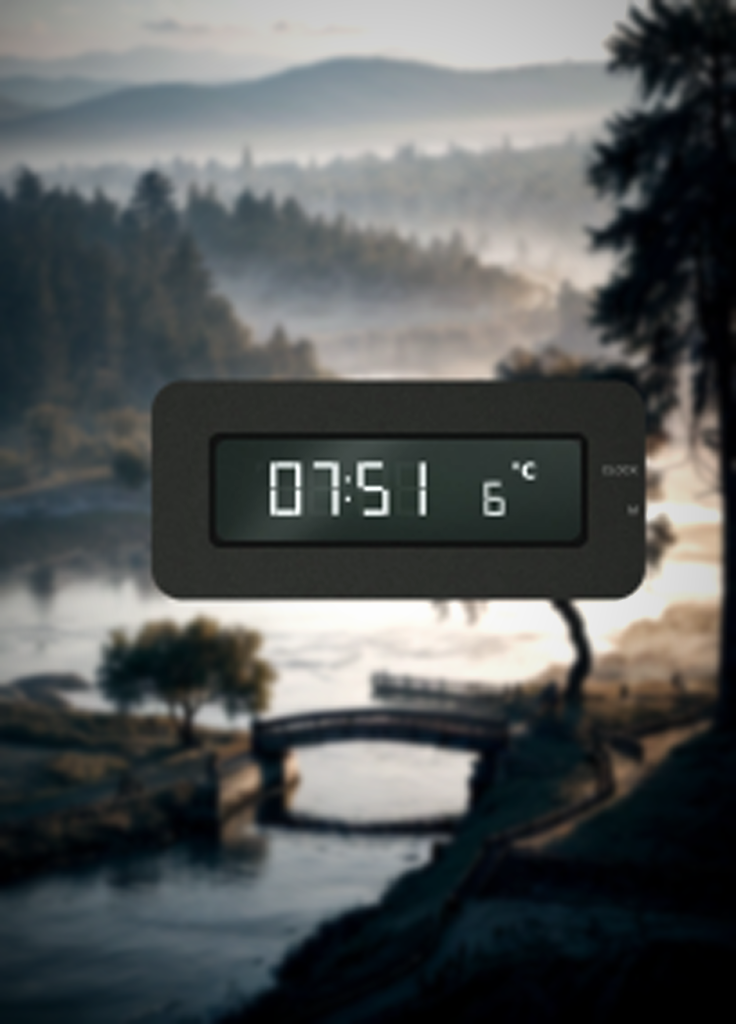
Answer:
7:51
